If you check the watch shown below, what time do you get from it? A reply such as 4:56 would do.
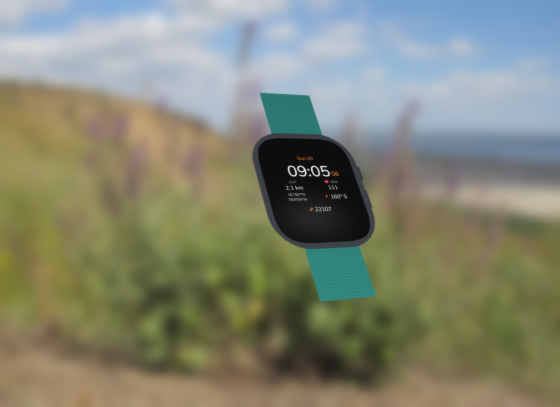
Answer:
9:05
